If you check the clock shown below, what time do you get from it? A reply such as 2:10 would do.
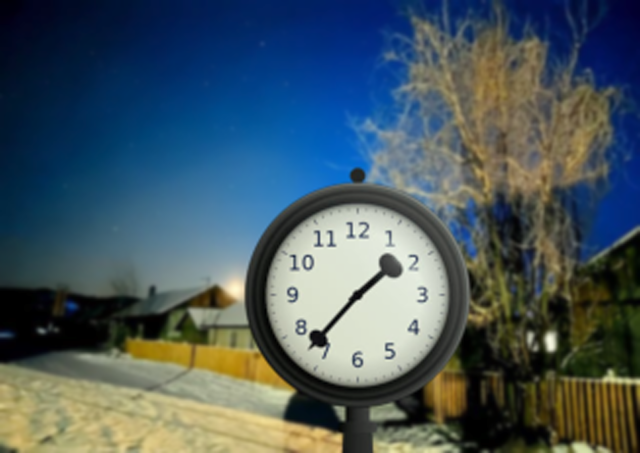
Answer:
1:37
